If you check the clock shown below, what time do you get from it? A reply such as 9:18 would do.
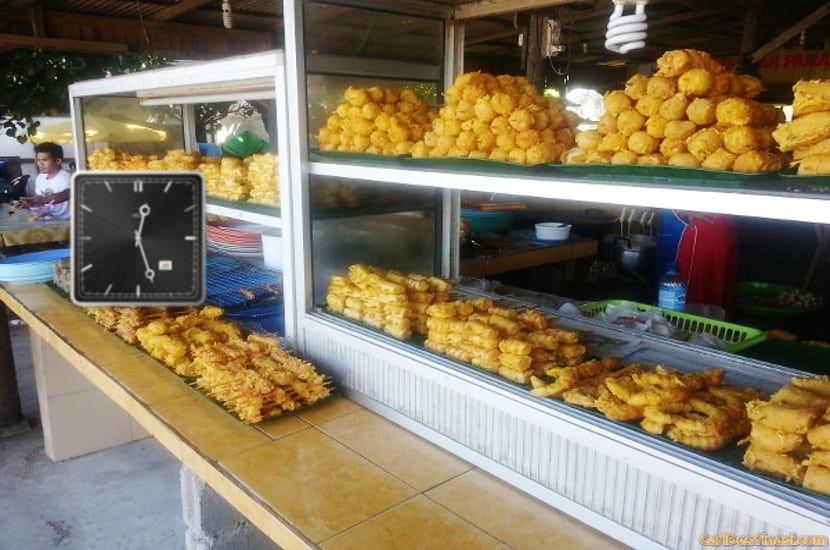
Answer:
12:27
